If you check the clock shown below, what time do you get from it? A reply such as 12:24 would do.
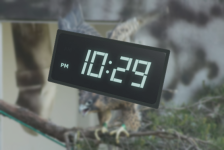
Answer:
10:29
